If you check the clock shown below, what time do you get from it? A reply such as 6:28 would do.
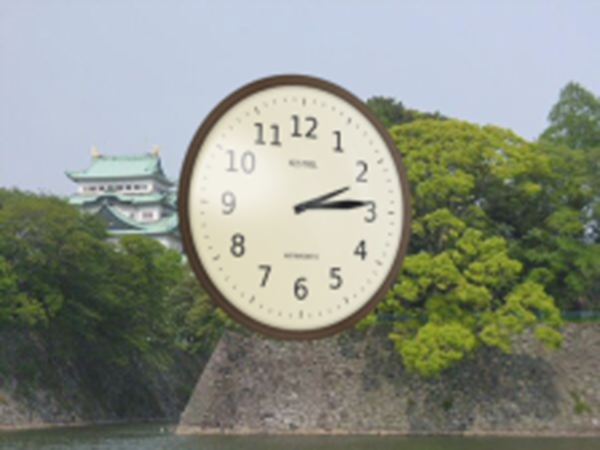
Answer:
2:14
